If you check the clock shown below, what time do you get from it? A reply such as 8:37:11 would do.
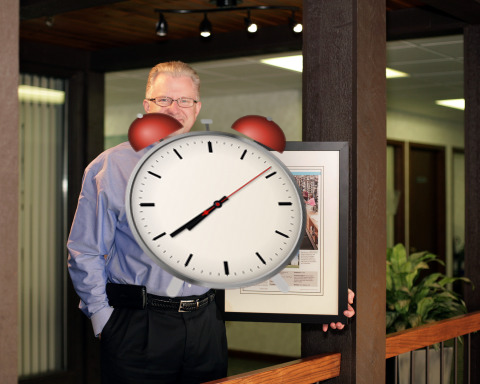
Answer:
7:39:09
